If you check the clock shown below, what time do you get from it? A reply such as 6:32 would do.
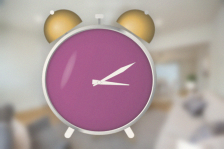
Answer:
3:10
